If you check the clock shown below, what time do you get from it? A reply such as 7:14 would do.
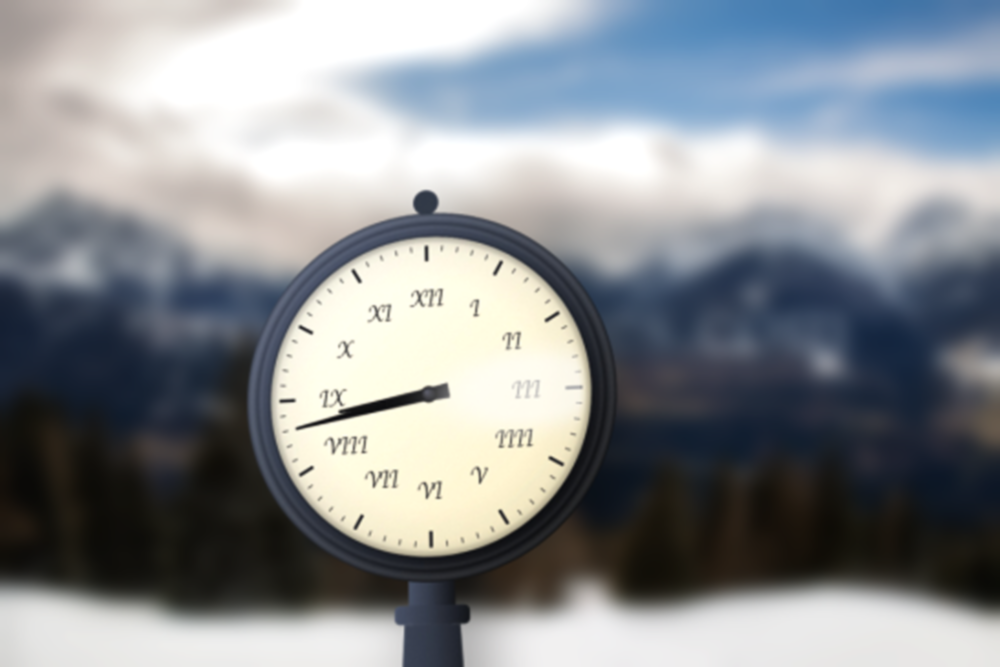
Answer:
8:43
